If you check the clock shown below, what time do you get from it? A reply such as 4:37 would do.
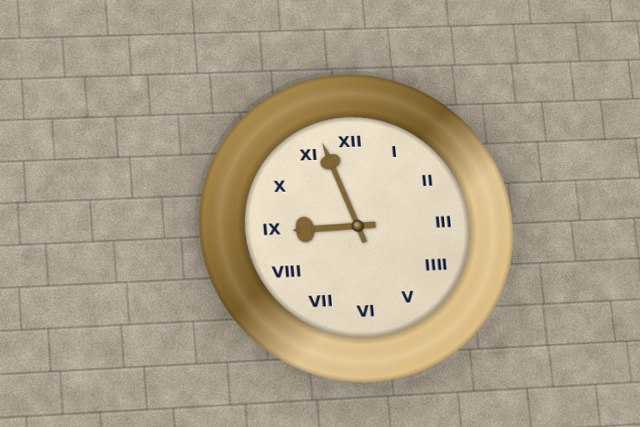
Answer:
8:57
